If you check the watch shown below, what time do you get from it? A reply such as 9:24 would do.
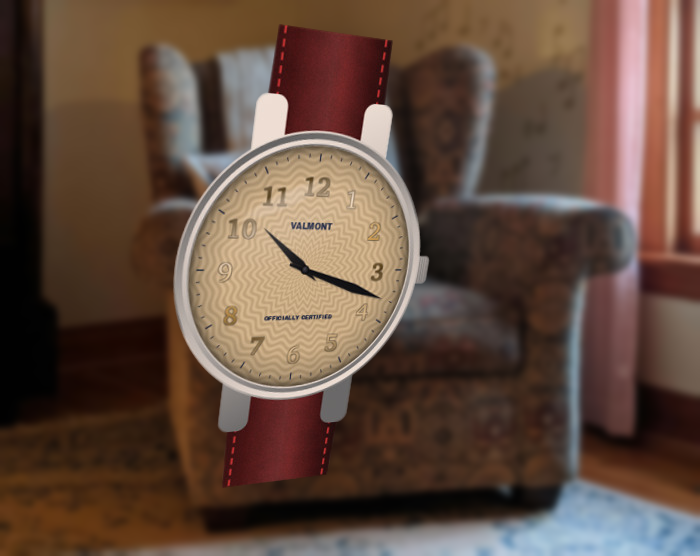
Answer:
10:18
